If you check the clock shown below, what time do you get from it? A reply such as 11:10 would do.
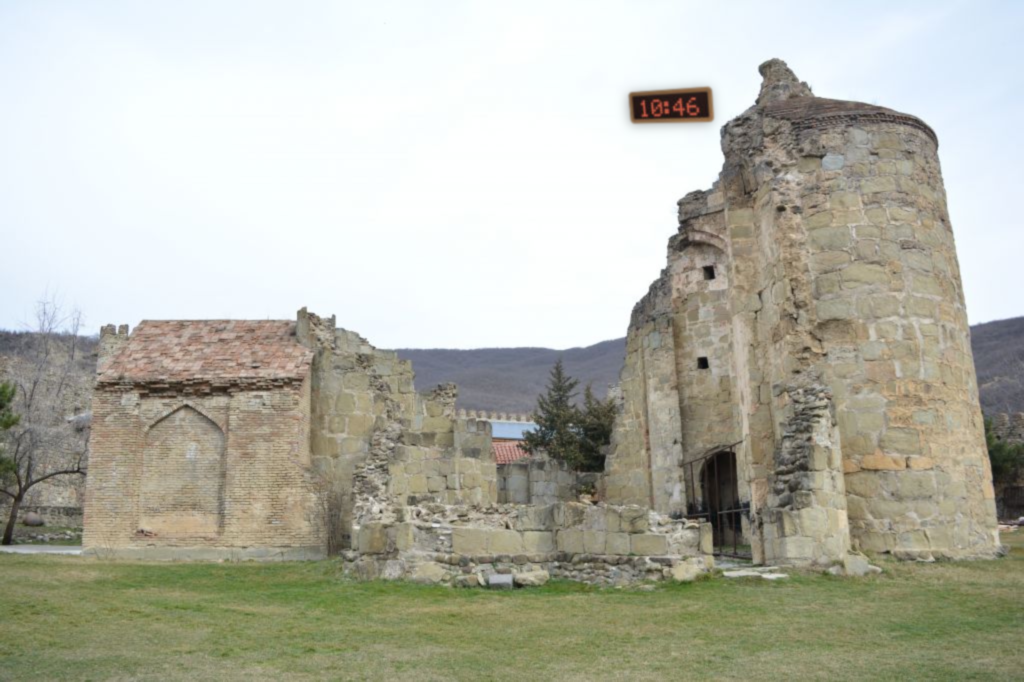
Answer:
10:46
